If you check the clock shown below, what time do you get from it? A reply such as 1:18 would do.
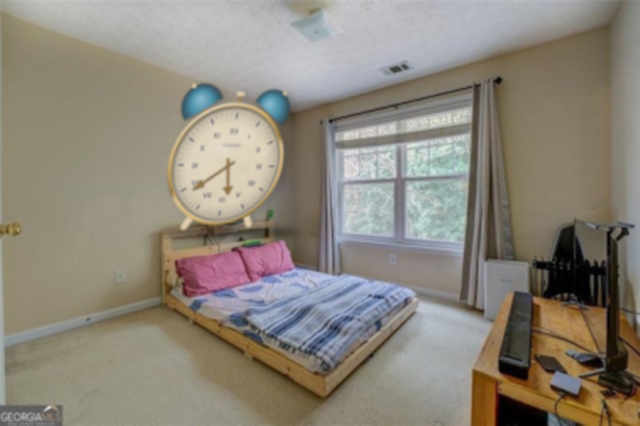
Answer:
5:39
